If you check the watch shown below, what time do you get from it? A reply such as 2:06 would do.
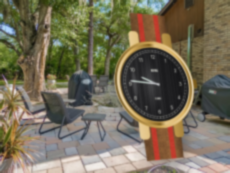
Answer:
9:46
